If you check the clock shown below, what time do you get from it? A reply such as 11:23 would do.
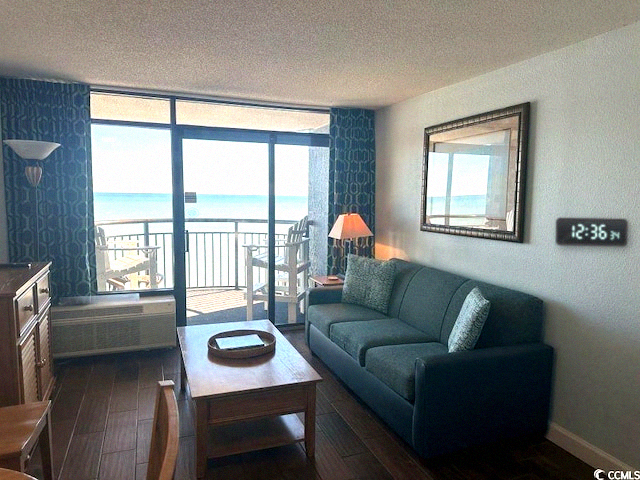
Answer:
12:36
